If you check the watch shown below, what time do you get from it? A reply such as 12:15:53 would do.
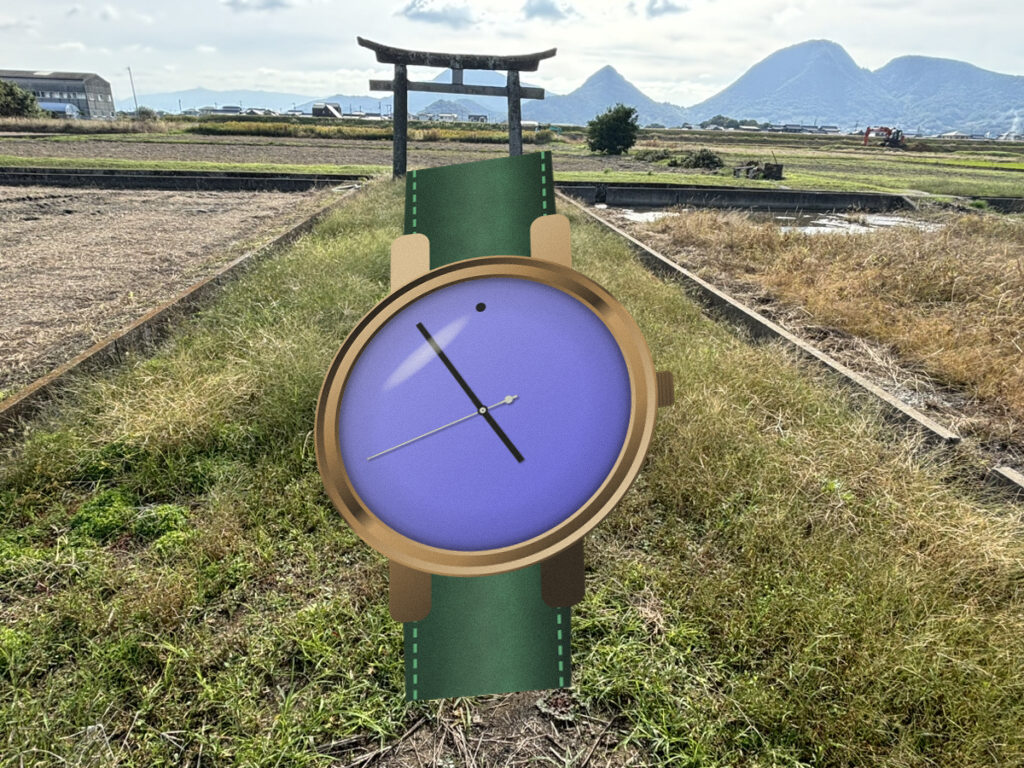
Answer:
4:54:42
